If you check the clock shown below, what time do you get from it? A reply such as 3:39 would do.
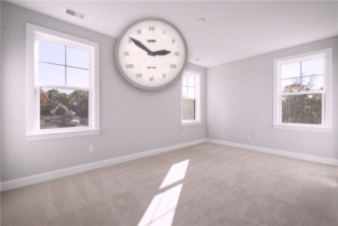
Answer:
2:51
